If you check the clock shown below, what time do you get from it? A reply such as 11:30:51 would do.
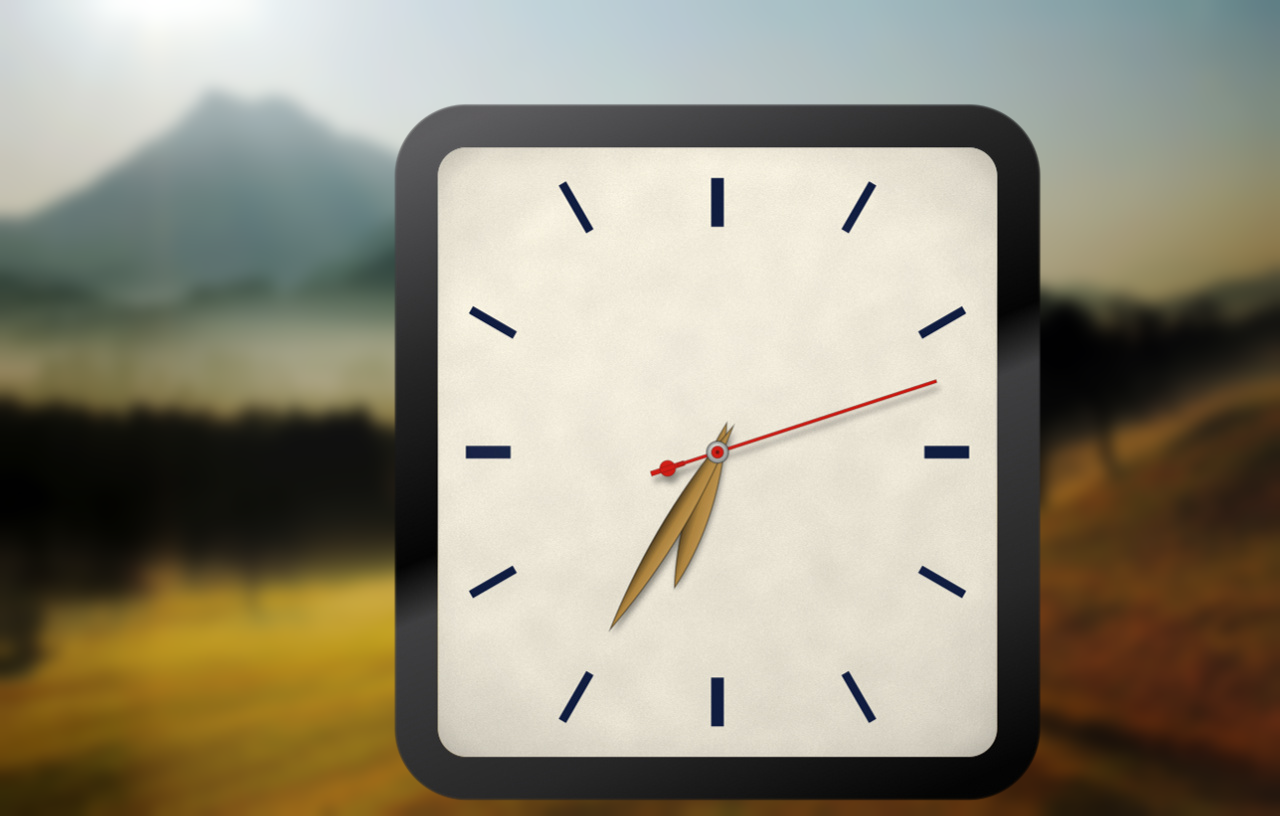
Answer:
6:35:12
